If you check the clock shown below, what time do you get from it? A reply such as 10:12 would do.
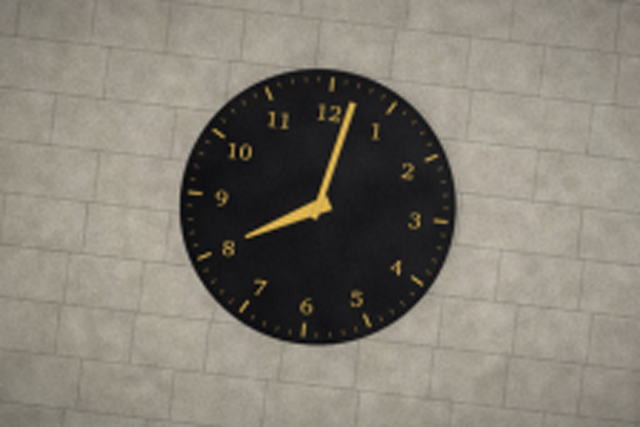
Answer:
8:02
